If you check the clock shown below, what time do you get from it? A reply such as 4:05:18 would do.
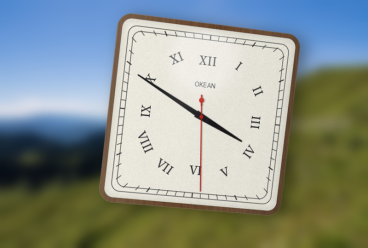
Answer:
3:49:29
